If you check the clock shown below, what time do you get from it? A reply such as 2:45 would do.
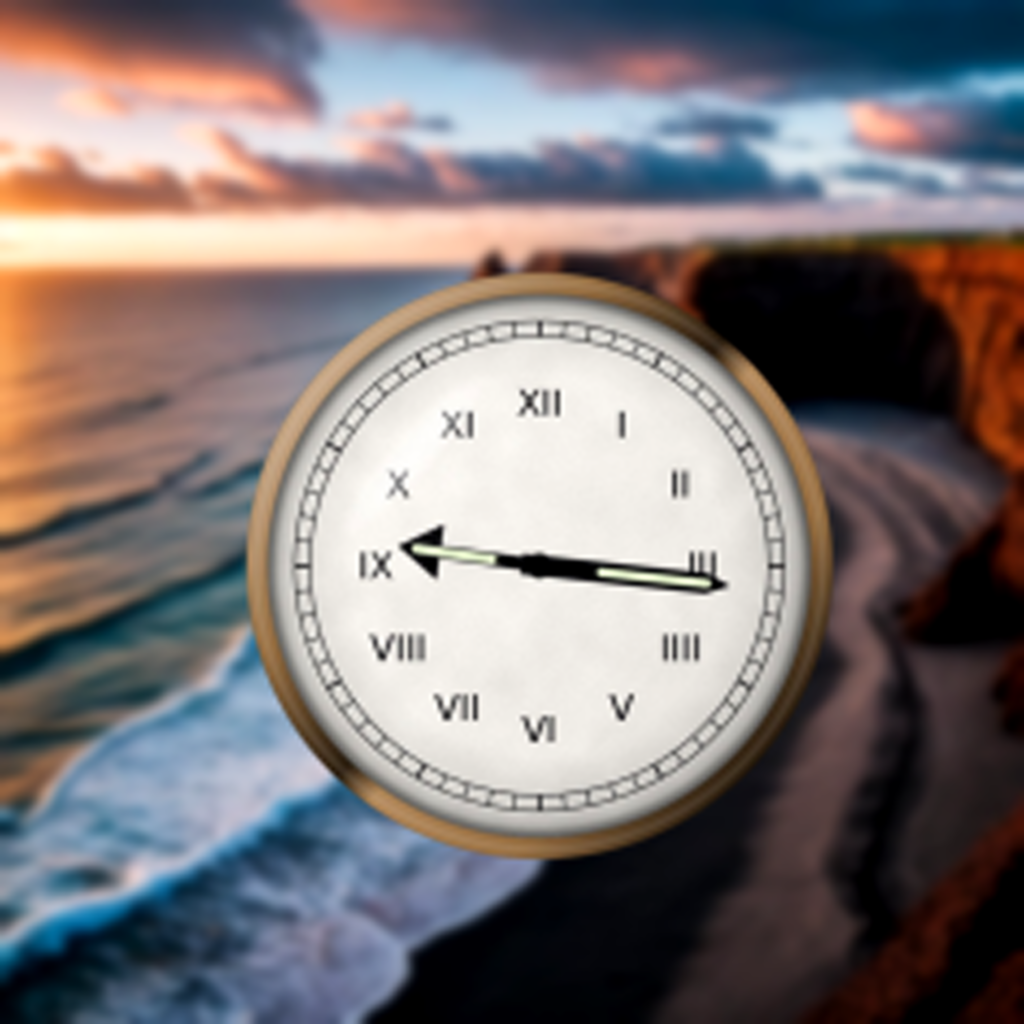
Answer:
9:16
